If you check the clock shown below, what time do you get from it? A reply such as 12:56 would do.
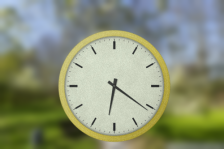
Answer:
6:21
